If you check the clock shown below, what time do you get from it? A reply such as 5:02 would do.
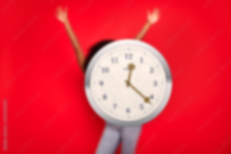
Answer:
12:22
